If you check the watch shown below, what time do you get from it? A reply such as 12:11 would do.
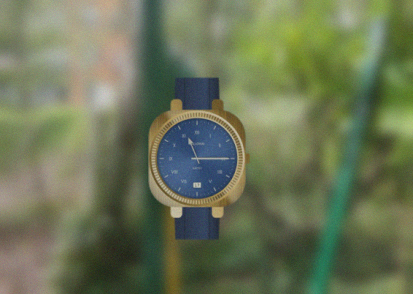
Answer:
11:15
